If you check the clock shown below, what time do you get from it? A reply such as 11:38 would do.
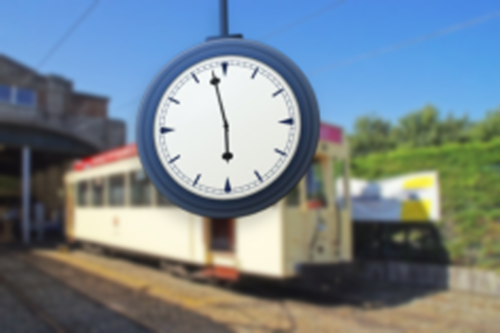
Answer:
5:58
